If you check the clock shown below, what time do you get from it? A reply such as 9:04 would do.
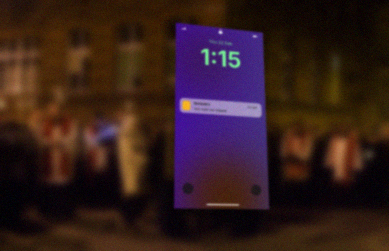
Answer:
1:15
